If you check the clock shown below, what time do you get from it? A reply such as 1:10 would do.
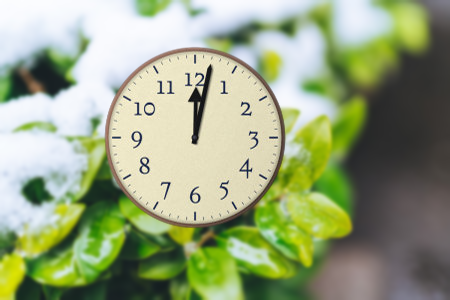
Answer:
12:02
